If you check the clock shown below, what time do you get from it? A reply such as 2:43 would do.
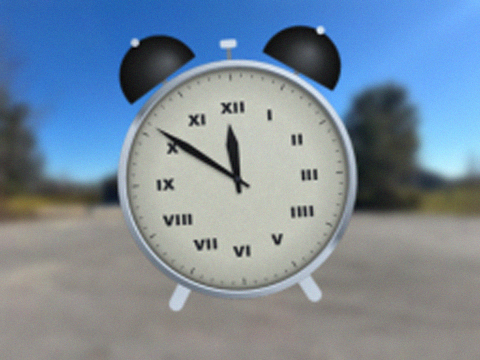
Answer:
11:51
